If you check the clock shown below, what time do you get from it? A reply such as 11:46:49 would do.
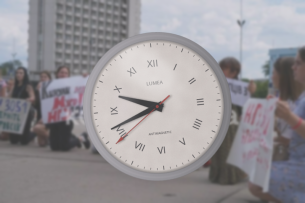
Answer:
9:41:39
